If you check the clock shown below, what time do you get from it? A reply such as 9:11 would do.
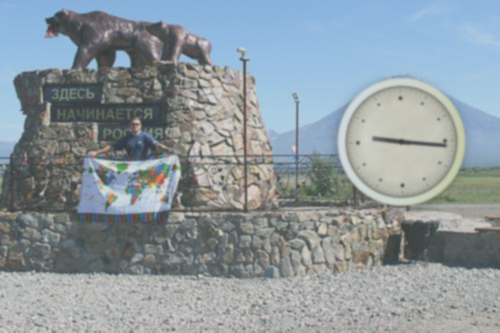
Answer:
9:16
